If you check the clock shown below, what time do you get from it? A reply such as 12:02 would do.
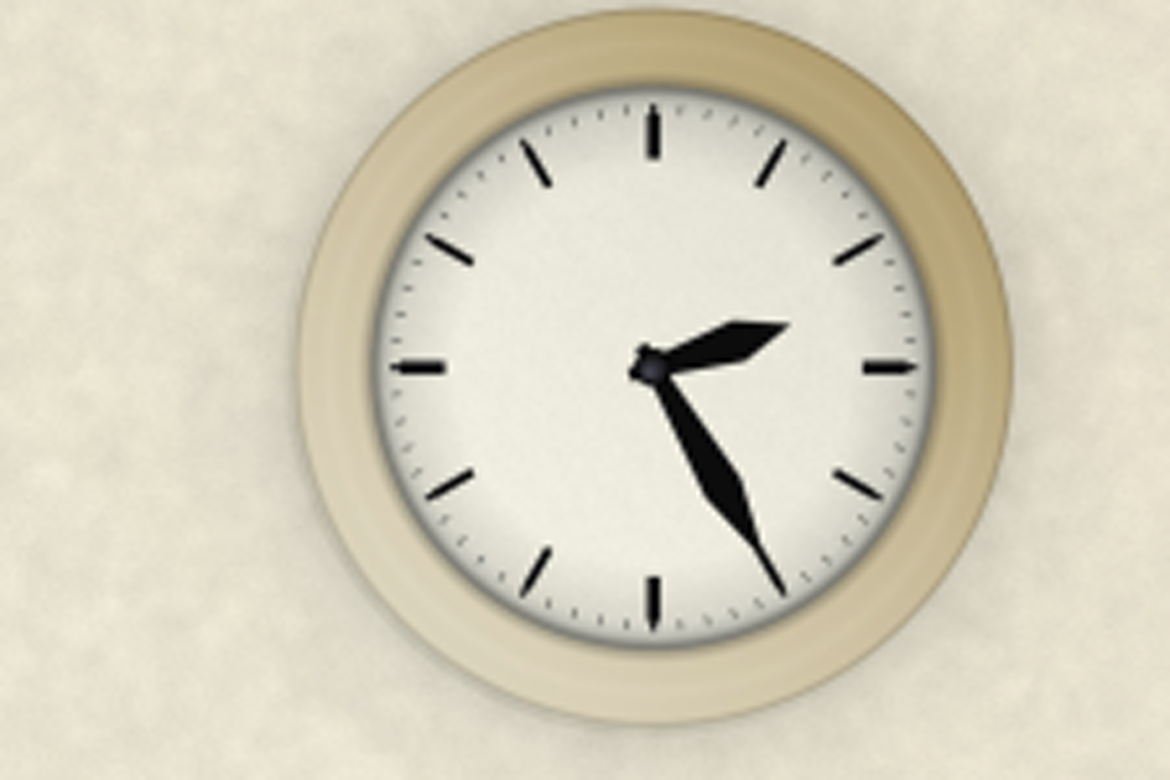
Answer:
2:25
